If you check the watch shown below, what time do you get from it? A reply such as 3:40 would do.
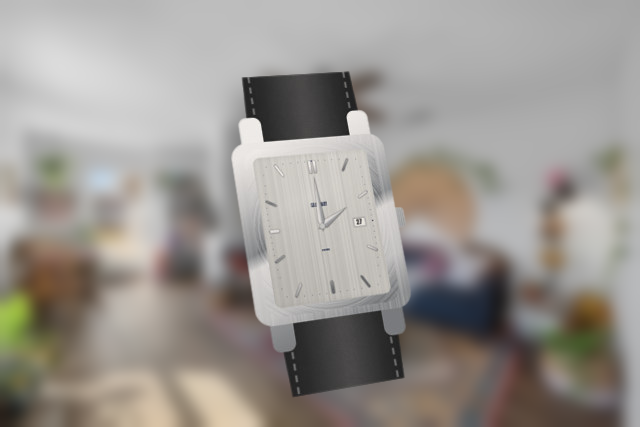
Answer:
2:00
